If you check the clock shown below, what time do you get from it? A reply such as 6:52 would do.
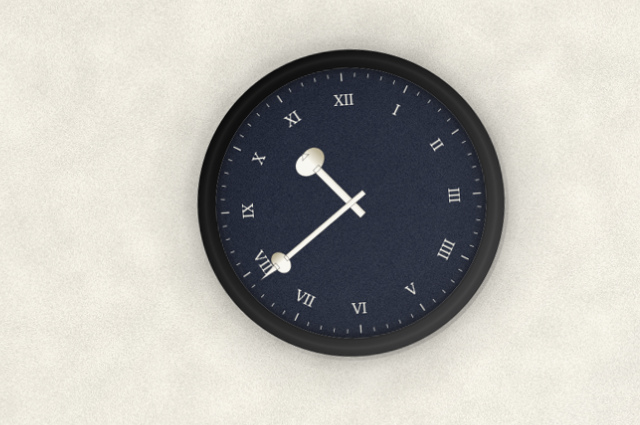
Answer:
10:39
